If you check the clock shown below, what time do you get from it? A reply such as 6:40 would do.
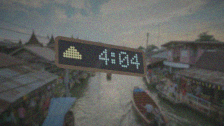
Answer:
4:04
